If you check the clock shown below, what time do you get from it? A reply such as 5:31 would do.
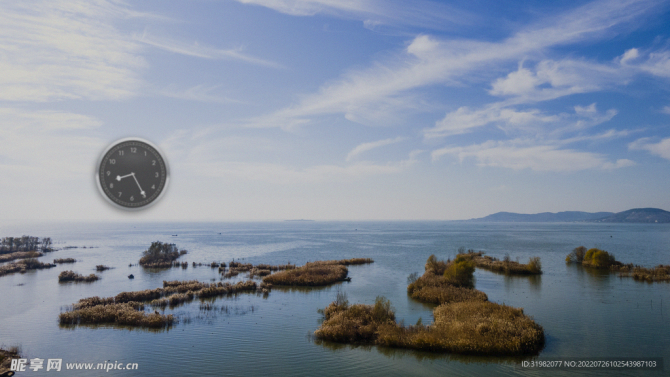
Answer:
8:25
